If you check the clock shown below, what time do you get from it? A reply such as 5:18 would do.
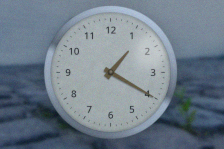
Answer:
1:20
